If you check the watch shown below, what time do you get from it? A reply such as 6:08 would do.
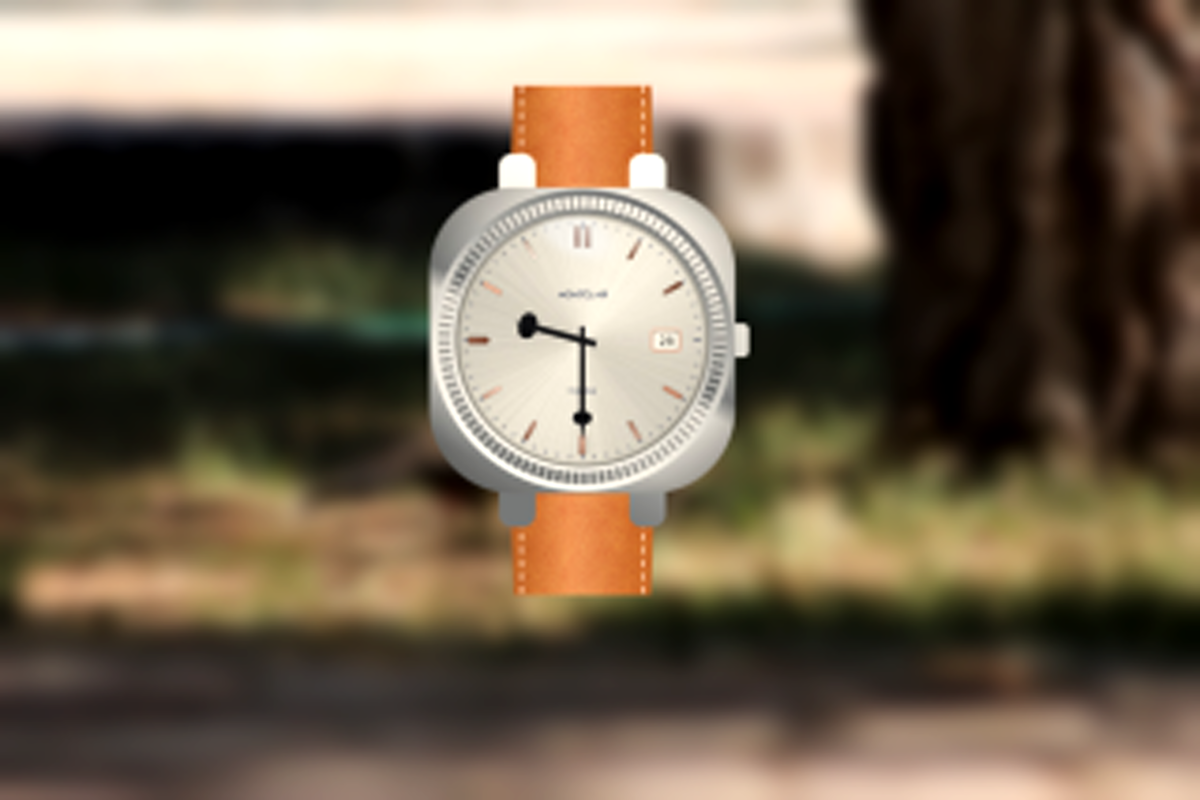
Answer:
9:30
